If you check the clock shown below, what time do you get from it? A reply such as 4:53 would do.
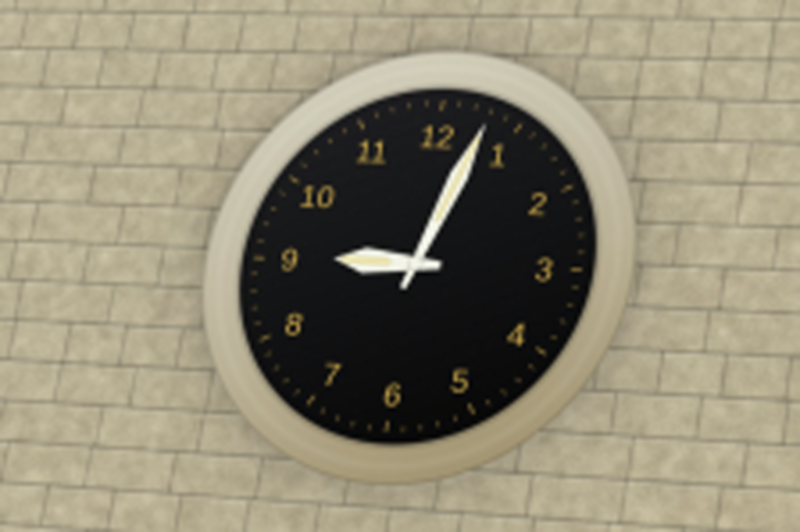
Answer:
9:03
